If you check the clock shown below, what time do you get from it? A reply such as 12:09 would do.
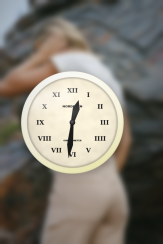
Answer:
12:31
